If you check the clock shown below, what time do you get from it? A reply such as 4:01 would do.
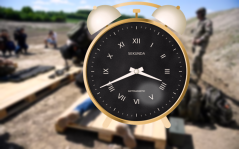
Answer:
3:41
